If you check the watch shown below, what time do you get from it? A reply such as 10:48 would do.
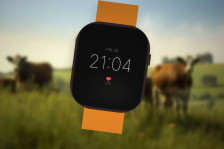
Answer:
21:04
